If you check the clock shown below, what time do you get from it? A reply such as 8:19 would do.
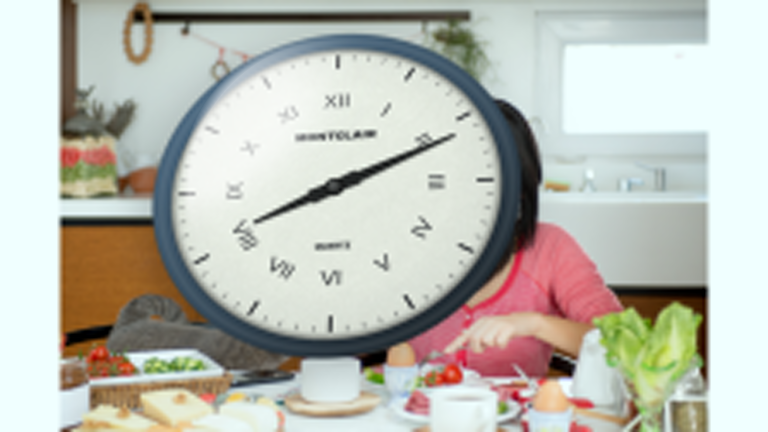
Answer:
8:11
